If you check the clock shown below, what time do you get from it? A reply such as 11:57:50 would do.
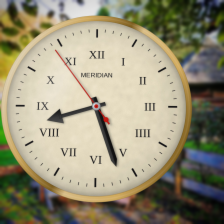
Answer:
8:26:54
